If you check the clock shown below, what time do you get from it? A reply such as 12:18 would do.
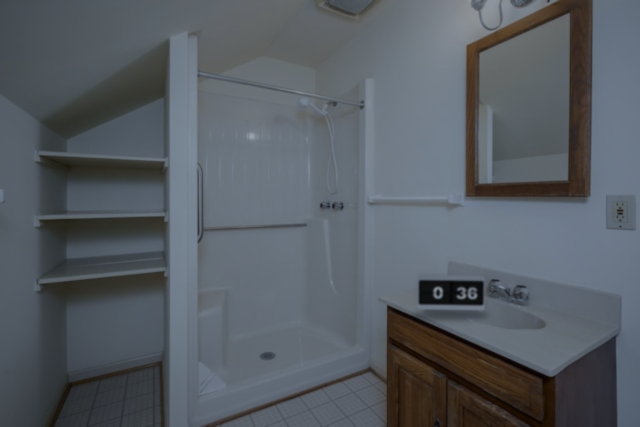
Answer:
0:36
